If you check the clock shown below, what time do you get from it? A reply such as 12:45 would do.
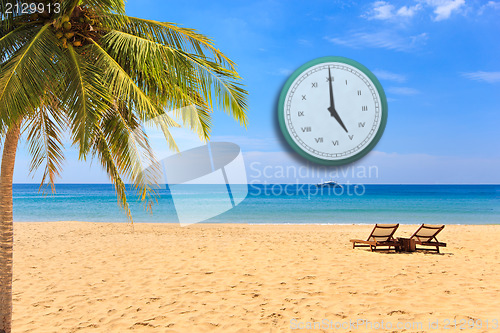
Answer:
5:00
